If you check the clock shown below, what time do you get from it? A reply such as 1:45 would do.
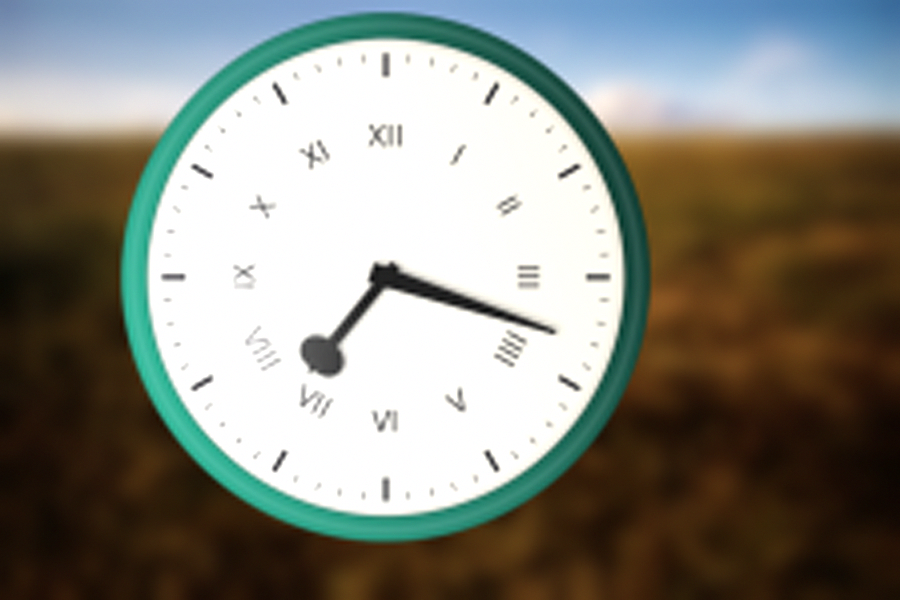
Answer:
7:18
